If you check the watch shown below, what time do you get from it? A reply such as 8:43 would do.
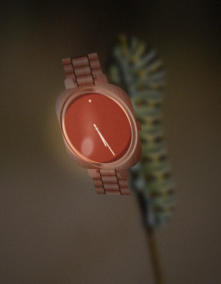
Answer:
5:26
